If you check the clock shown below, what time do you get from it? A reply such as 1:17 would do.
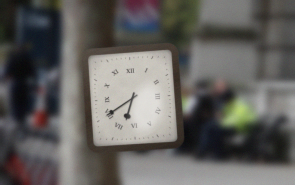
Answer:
6:40
